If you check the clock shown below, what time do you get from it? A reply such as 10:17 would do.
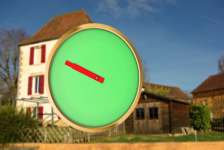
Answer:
9:49
